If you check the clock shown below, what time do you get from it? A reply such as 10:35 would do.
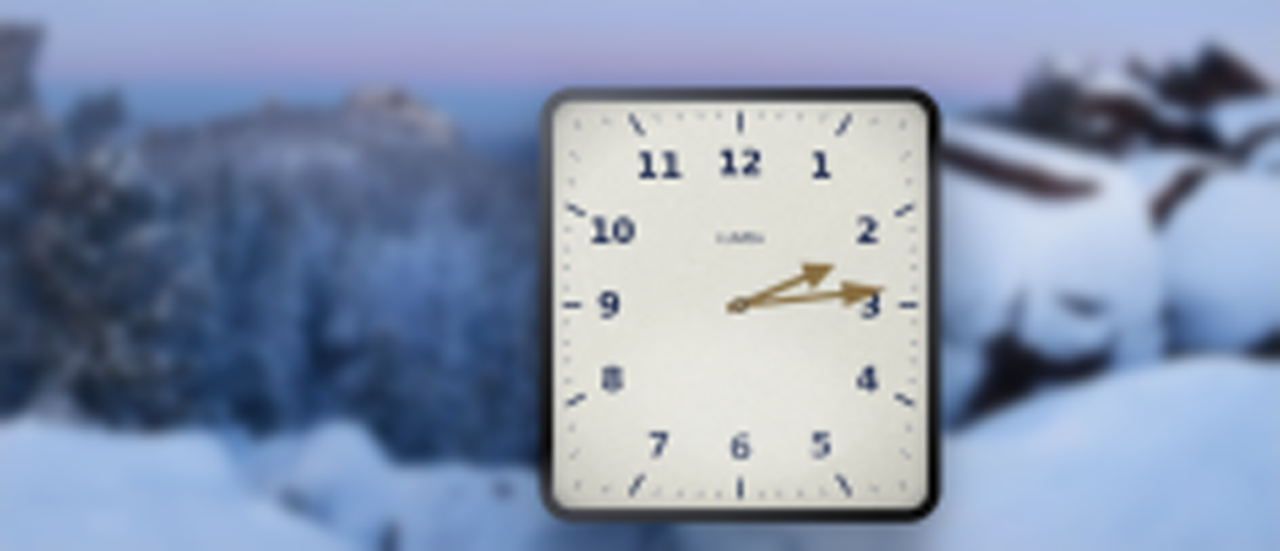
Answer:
2:14
